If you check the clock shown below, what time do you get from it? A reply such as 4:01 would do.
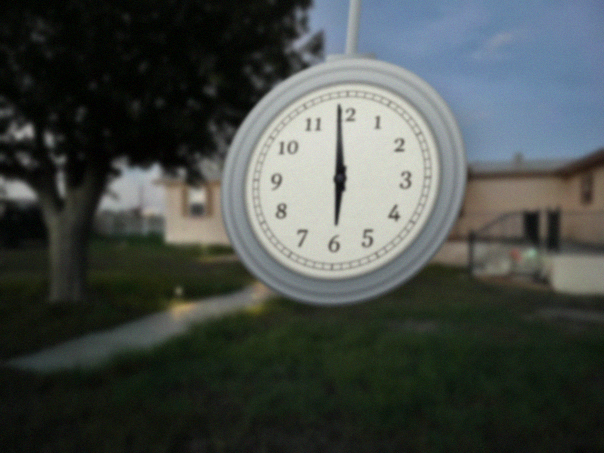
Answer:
5:59
